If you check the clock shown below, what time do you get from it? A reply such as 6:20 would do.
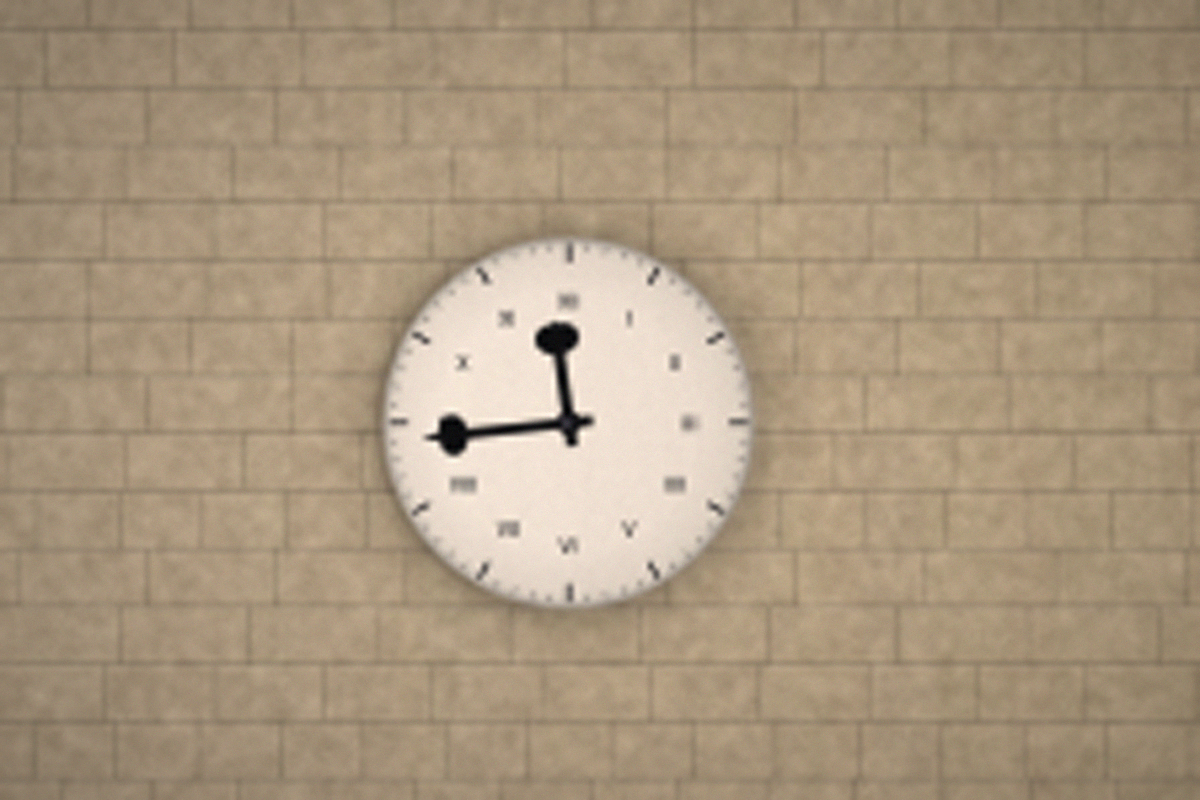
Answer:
11:44
